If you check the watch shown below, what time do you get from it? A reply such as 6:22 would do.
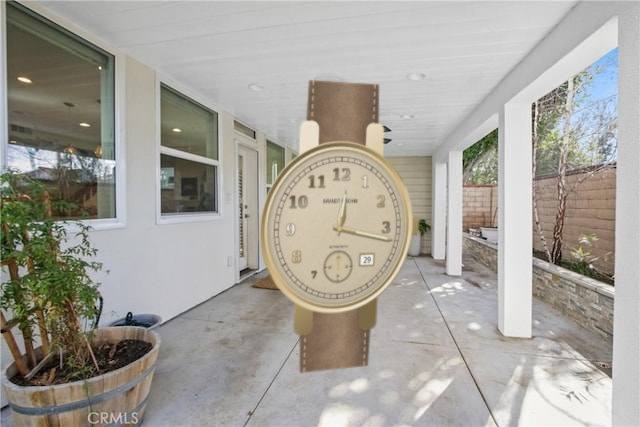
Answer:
12:17
